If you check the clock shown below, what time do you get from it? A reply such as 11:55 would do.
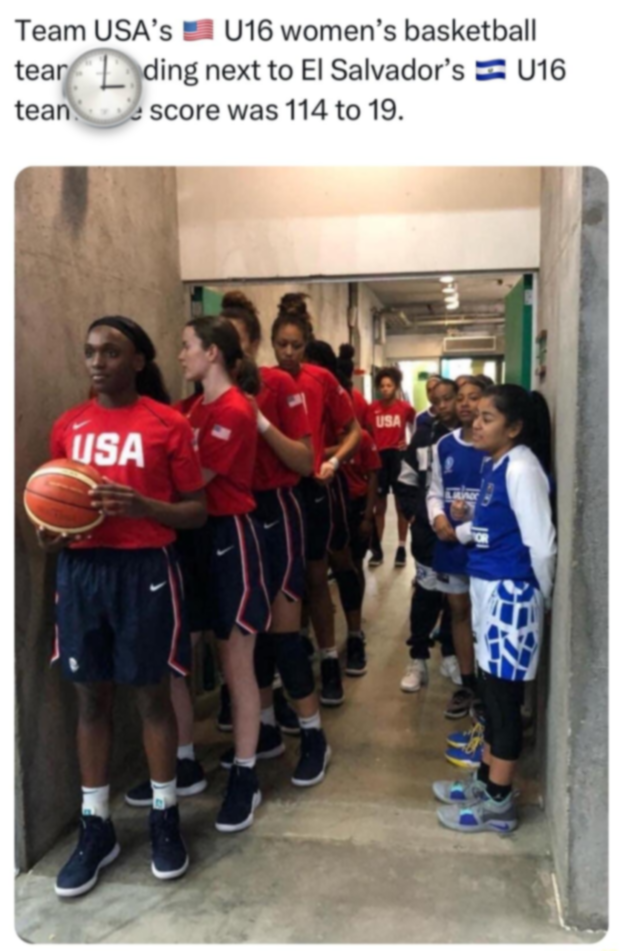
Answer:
3:01
